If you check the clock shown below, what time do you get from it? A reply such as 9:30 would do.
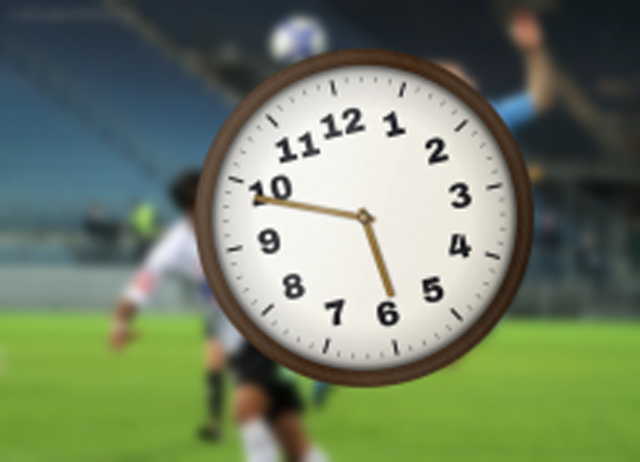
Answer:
5:49
